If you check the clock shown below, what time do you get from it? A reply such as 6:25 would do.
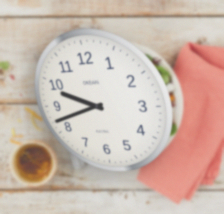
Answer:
9:42
